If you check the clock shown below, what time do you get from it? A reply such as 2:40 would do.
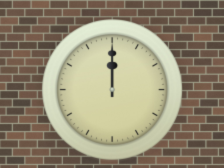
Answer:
12:00
